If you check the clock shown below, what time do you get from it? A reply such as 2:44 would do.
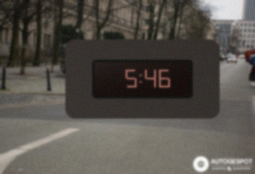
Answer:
5:46
